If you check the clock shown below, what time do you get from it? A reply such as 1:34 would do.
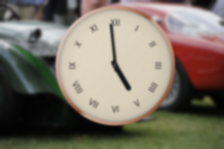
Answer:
4:59
